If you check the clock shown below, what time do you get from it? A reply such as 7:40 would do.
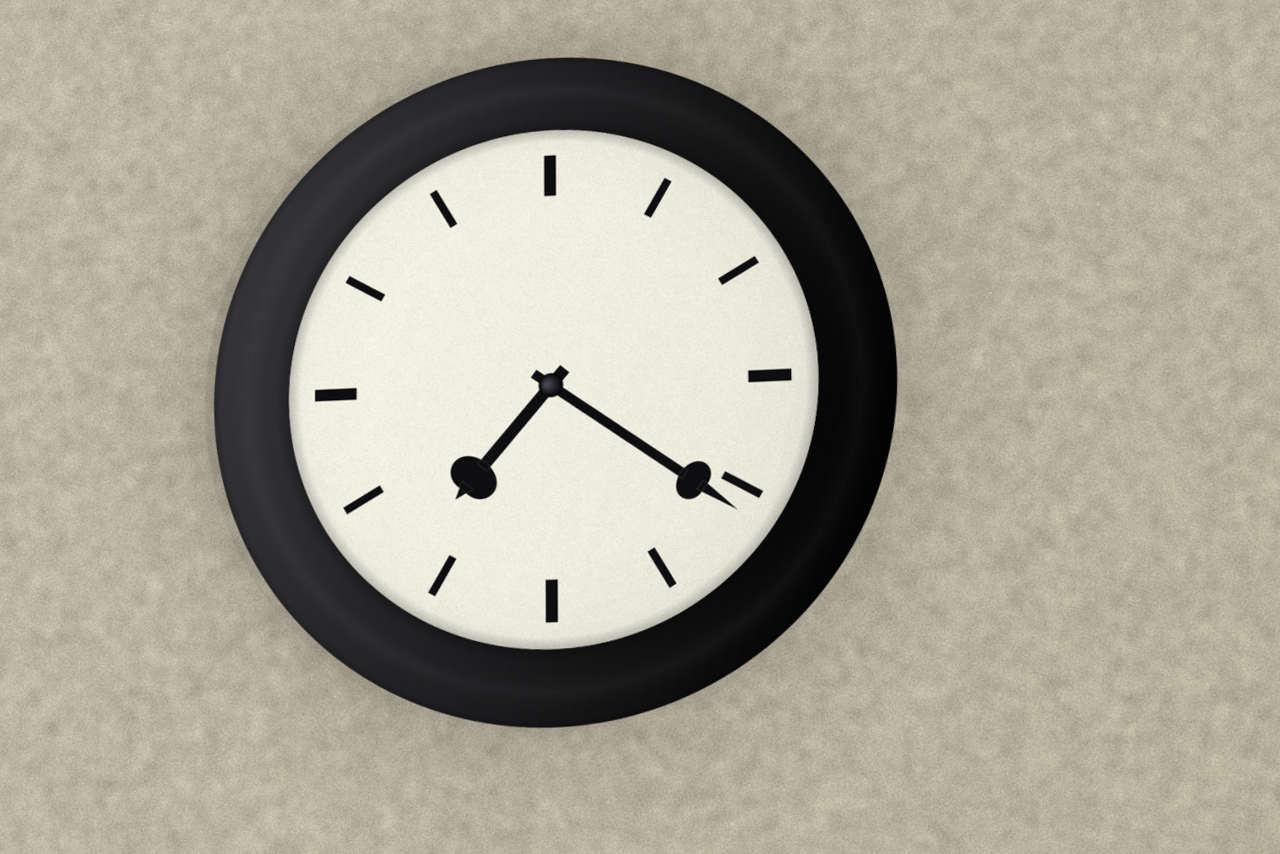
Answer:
7:21
